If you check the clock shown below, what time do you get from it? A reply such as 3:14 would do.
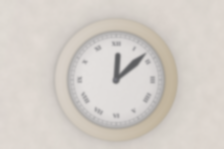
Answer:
12:08
